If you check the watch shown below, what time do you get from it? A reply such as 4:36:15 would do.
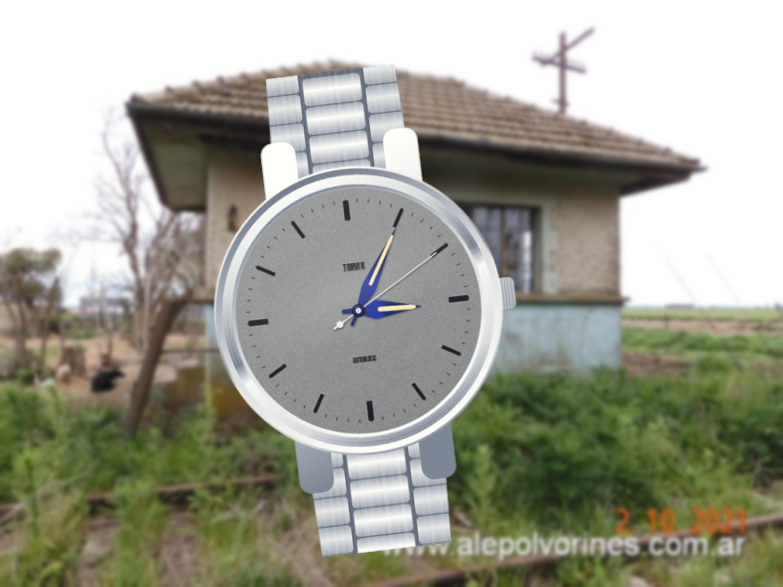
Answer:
3:05:10
